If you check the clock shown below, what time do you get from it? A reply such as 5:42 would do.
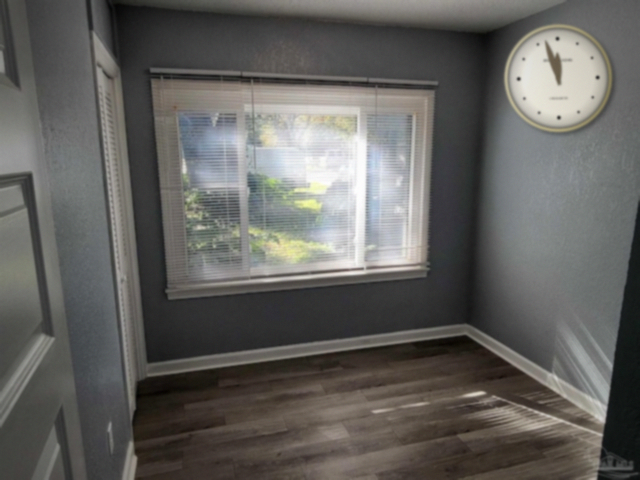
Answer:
11:57
